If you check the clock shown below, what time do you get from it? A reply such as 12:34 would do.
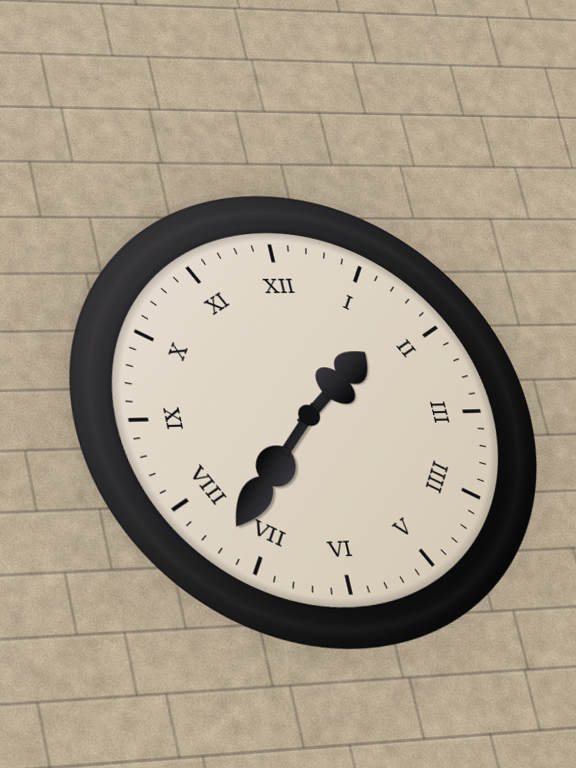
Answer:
1:37
